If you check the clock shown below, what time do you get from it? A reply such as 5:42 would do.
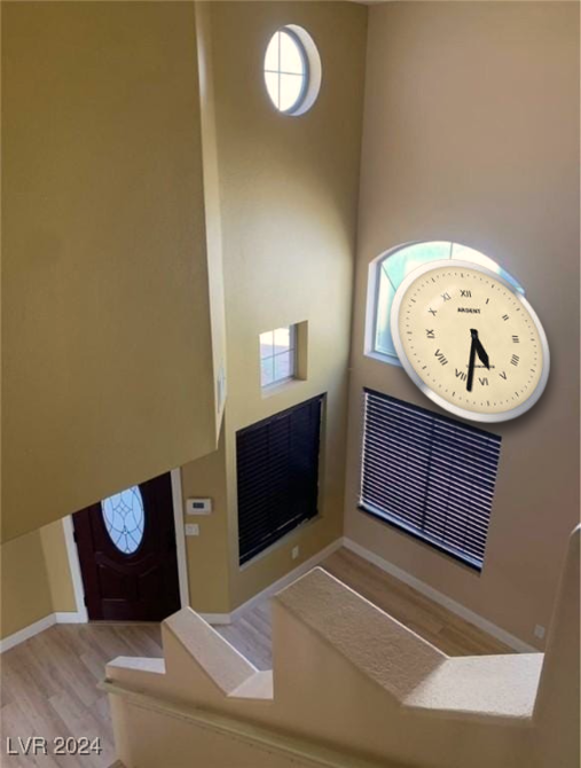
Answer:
5:33
